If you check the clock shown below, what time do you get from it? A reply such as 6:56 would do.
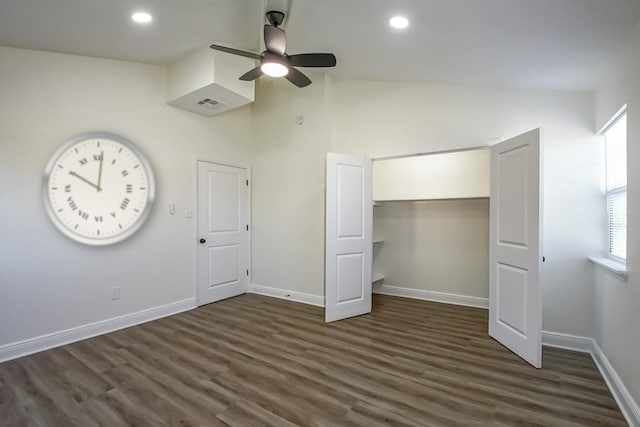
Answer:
10:01
